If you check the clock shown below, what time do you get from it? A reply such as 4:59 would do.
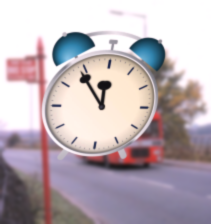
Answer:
11:54
